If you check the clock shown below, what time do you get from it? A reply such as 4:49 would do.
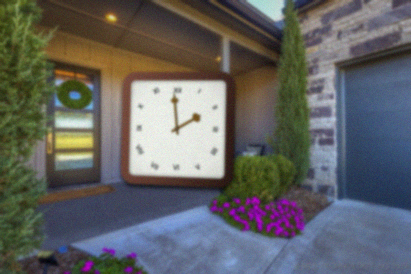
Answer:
1:59
